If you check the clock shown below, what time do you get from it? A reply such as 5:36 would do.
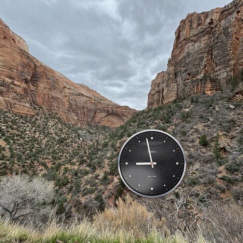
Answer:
8:58
